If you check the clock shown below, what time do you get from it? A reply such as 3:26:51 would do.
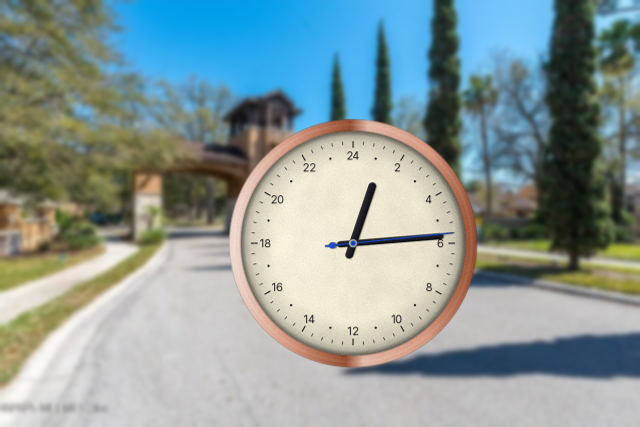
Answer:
1:14:14
